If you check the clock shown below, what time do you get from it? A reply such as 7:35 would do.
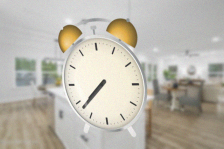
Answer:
7:38
